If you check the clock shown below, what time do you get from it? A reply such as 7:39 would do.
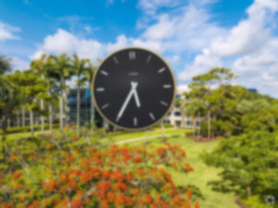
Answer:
5:35
